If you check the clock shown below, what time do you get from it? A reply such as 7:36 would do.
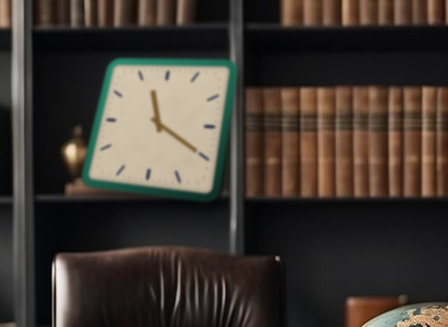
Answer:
11:20
